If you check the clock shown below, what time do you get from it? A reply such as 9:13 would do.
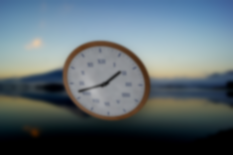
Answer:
1:42
